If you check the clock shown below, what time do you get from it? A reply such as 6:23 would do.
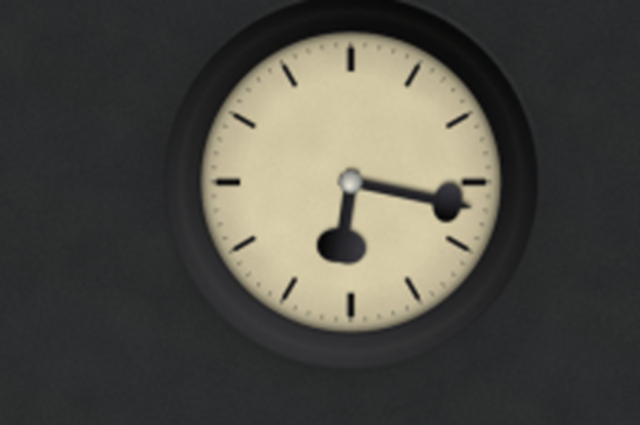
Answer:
6:17
